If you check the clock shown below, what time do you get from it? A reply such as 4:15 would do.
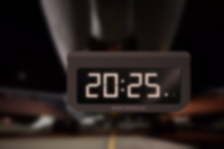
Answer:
20:25
